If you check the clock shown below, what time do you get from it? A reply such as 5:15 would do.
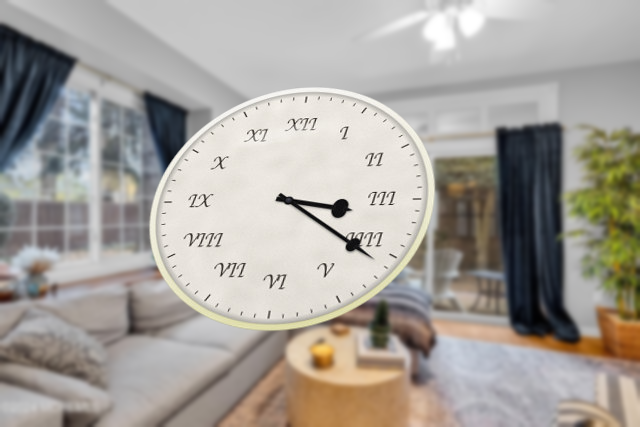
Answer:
3:21
